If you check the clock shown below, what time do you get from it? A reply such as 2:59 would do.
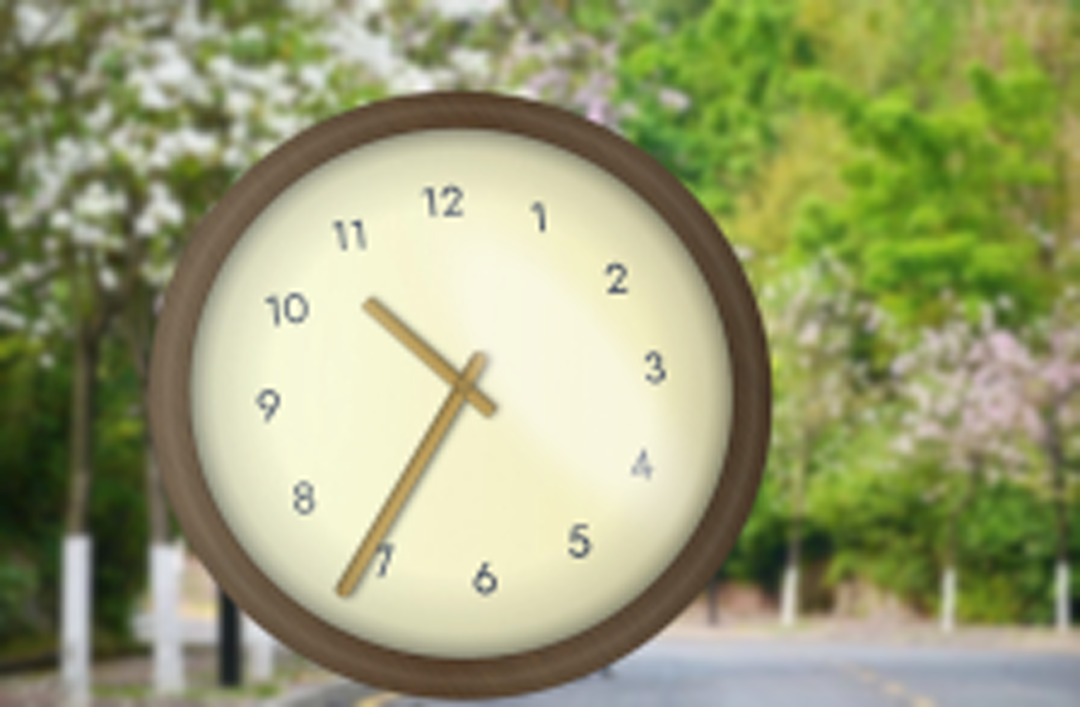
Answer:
10:36
